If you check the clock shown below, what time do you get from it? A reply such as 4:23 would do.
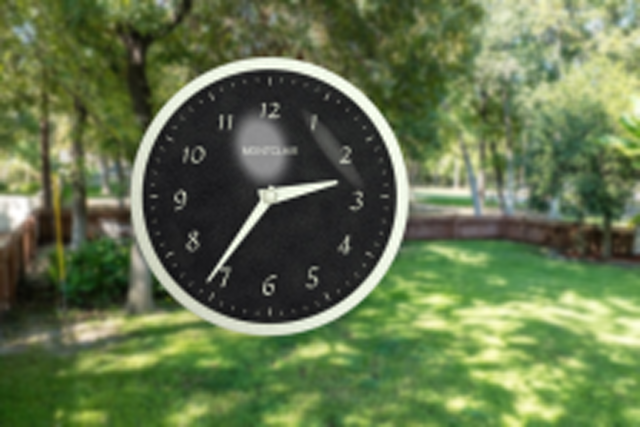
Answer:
2:36
